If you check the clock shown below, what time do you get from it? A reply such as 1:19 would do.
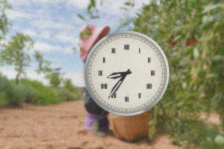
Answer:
8:36
